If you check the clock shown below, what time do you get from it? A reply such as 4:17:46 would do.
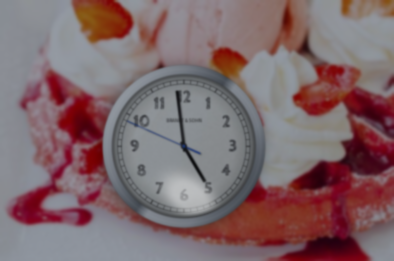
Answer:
4:58:49
